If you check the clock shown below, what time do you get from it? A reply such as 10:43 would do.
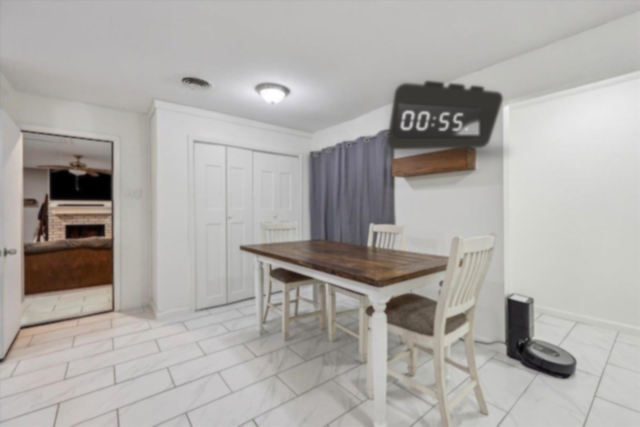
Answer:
0:55
